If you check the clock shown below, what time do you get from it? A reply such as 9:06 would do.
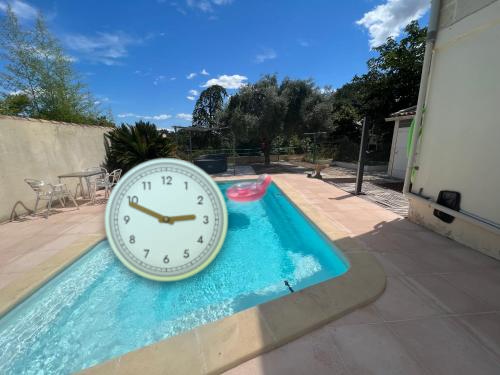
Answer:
2:49
